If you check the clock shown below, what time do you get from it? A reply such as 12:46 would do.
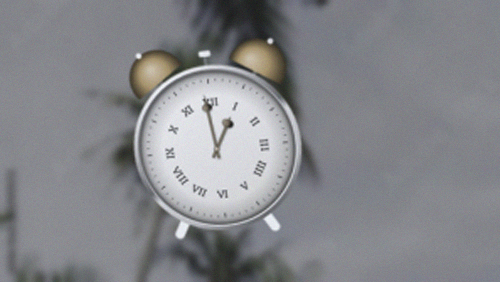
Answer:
12:59
